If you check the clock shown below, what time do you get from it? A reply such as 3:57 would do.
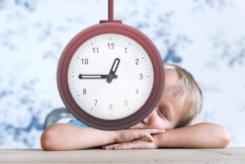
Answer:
12:45
